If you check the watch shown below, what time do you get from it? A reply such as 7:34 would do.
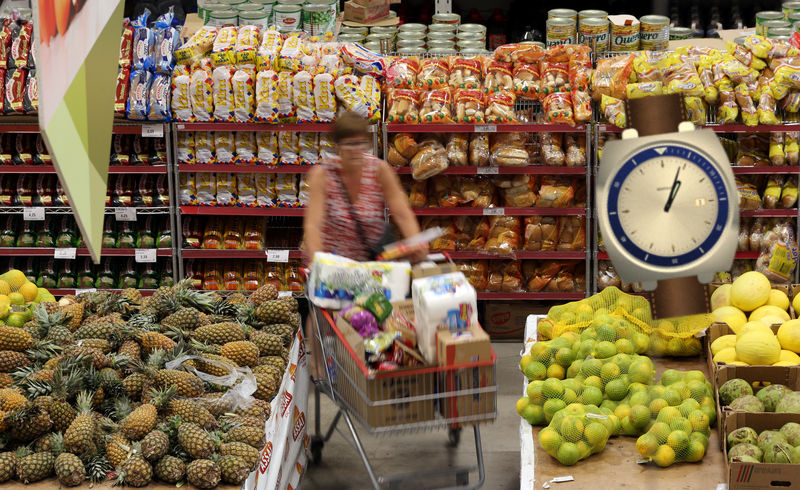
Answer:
1:04
